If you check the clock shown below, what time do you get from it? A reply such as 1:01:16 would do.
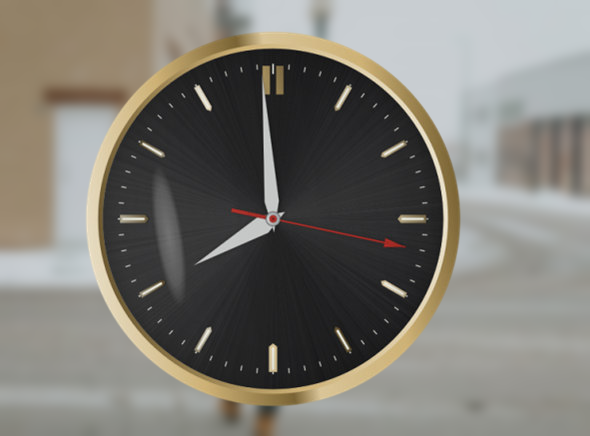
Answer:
7:59:17
